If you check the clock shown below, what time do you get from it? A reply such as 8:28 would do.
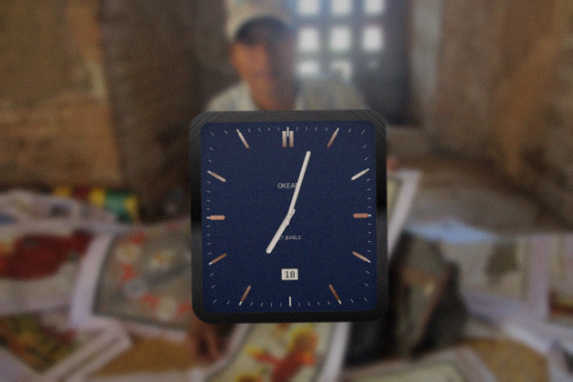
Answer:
7:03
